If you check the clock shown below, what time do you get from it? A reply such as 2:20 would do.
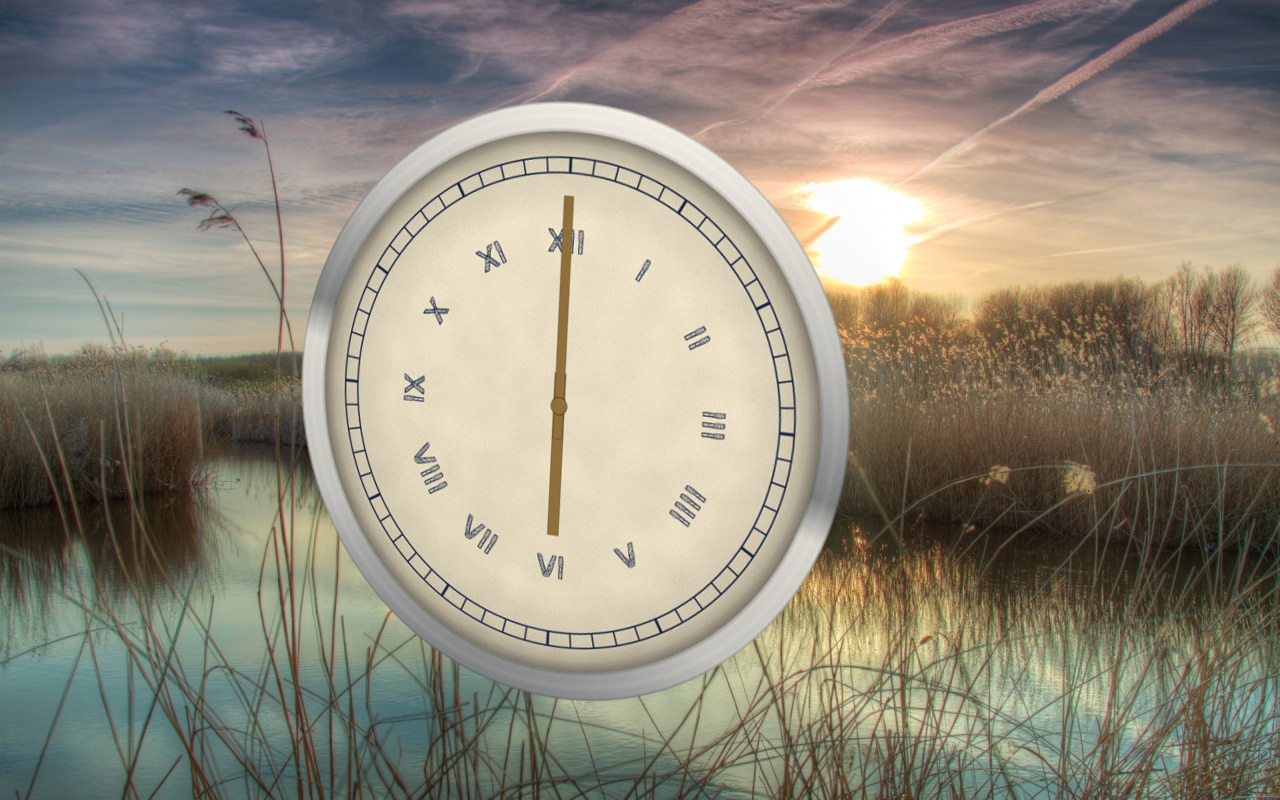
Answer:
6:00
